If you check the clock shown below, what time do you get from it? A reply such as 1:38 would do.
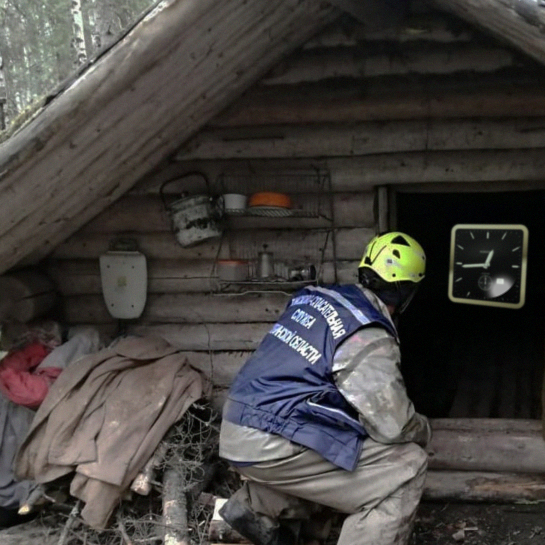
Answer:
12:44
